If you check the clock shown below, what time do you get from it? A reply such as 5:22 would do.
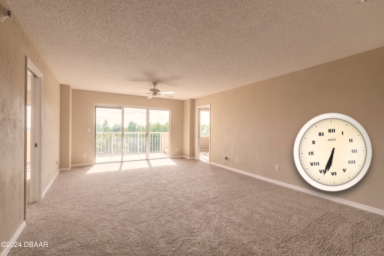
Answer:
6:34
